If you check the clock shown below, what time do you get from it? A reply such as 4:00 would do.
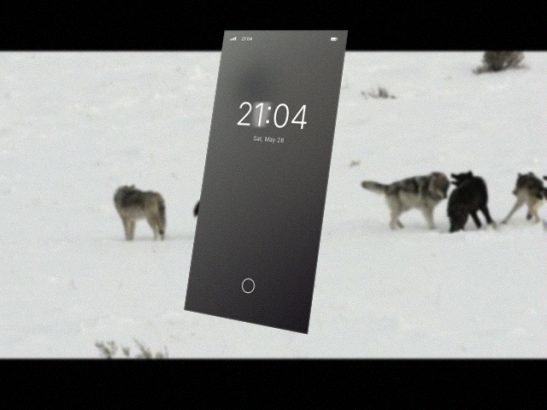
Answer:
21:04
